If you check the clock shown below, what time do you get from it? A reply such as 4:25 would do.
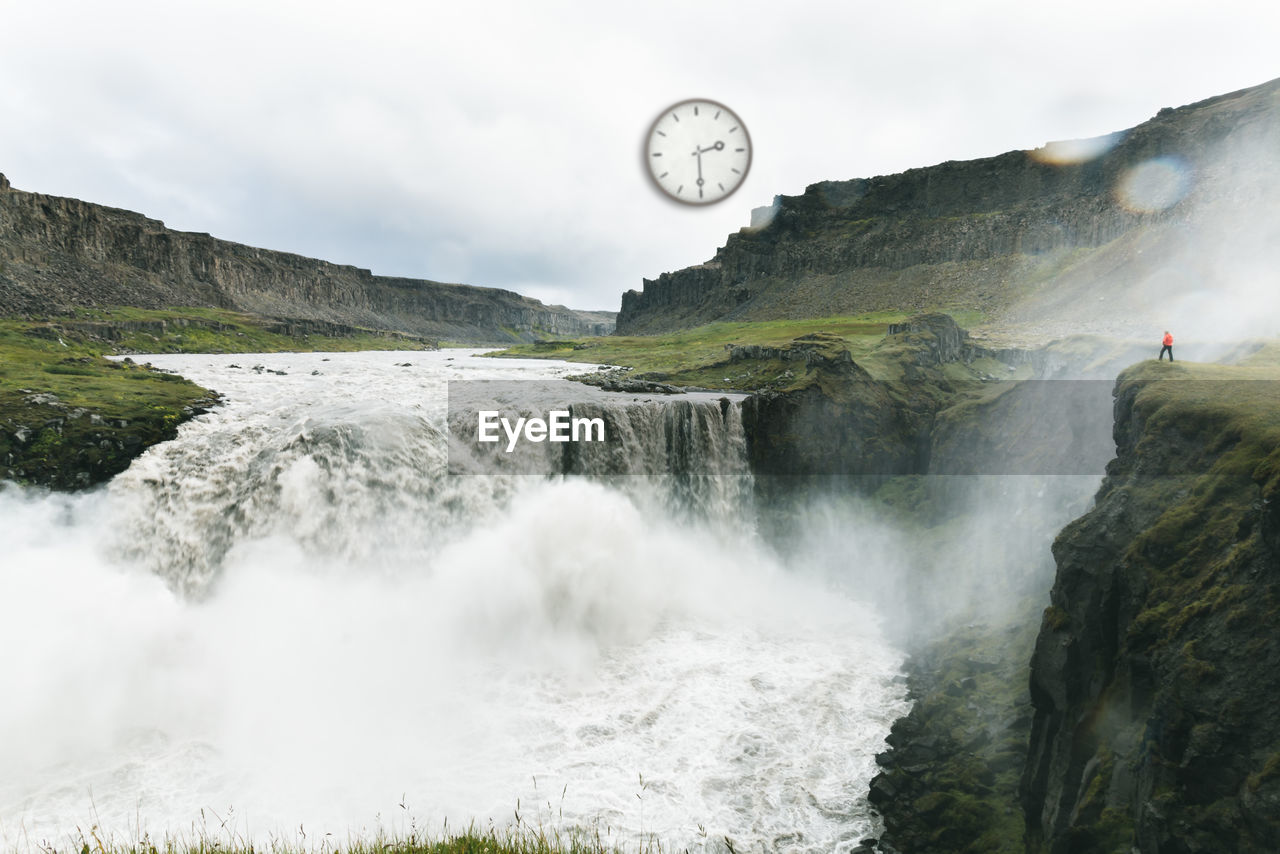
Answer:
2:30
